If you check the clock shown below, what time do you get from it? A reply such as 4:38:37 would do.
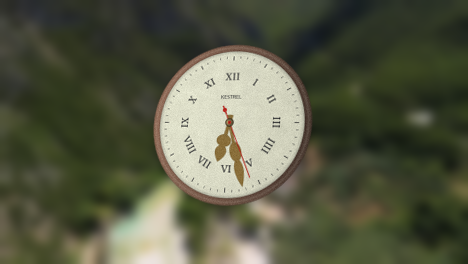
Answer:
6:27:26
